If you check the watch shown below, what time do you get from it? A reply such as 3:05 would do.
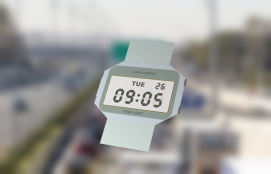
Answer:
9:05
